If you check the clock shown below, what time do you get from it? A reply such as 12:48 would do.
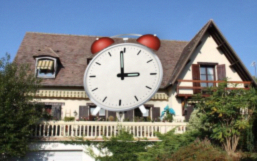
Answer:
2:59
